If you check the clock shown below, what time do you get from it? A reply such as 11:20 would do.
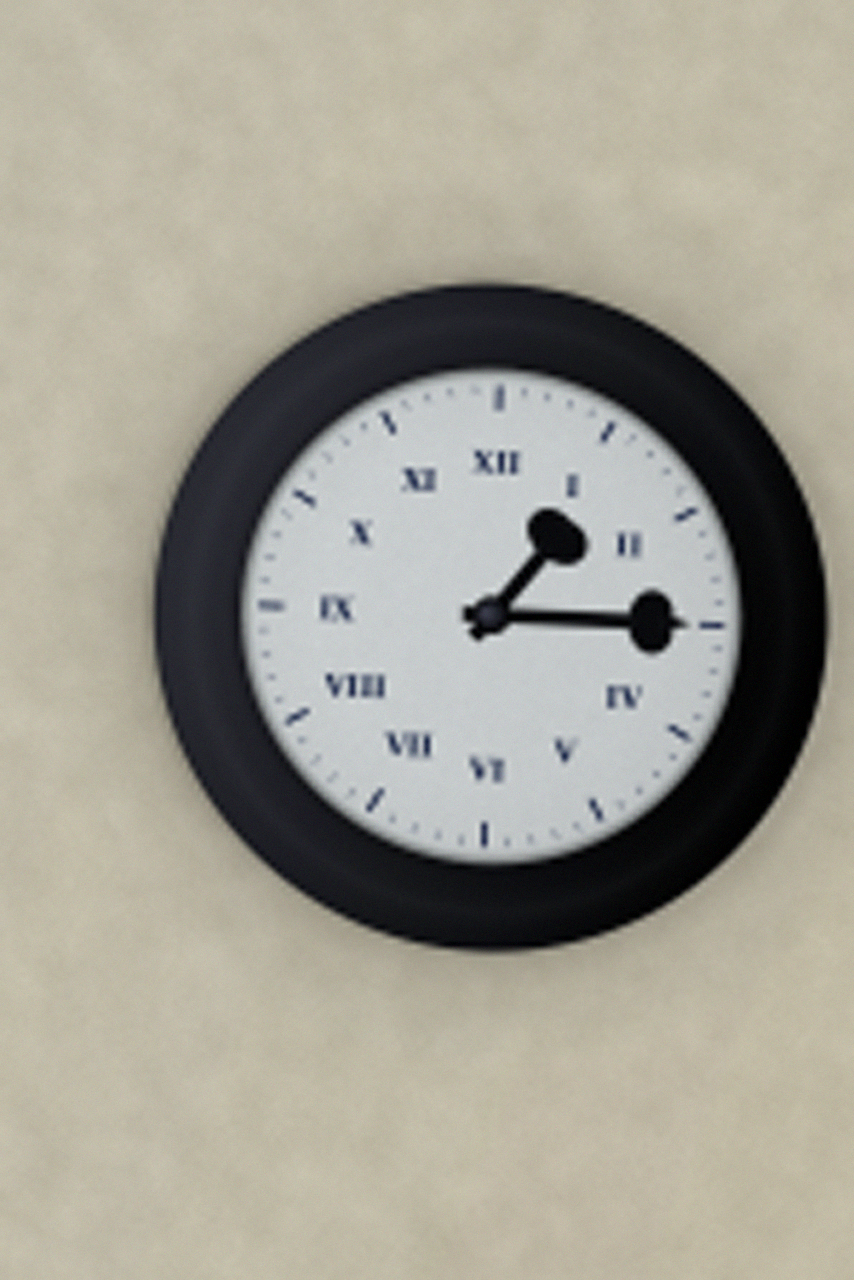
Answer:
1:15
